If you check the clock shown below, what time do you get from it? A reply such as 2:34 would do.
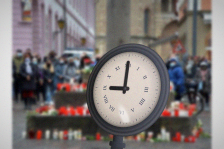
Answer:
9:00
